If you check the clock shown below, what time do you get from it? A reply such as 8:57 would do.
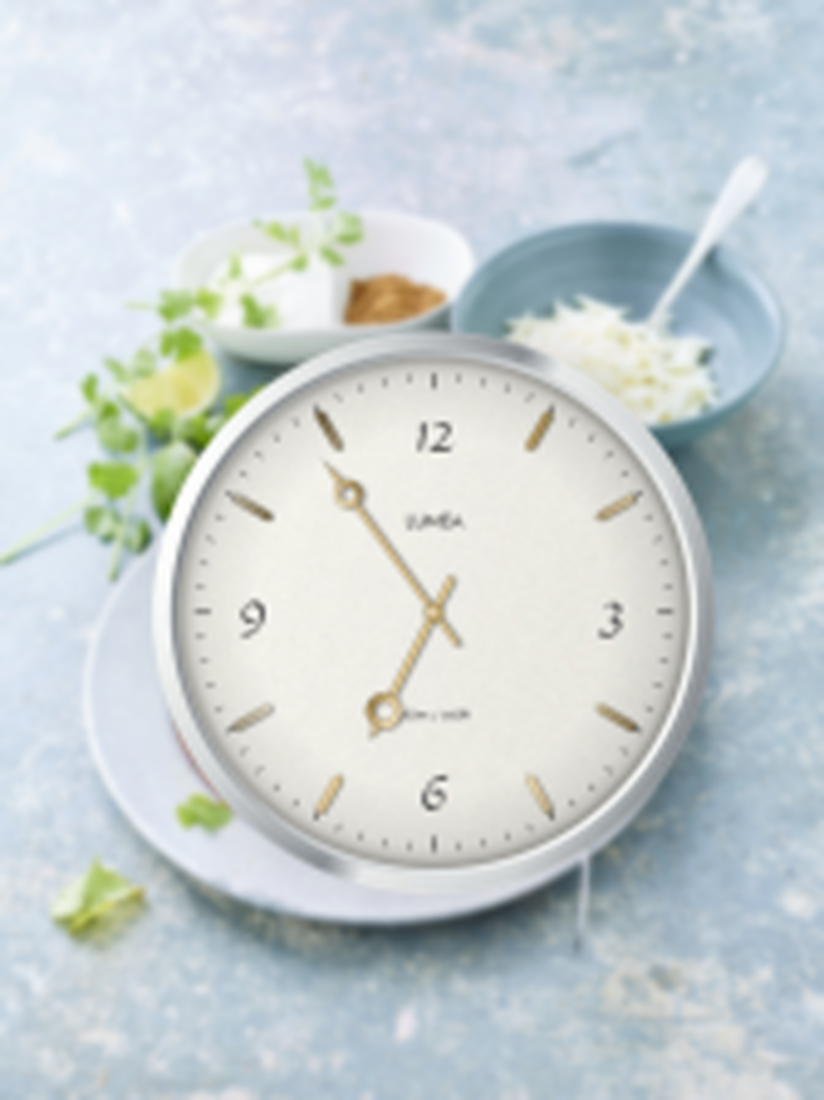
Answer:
6:54
